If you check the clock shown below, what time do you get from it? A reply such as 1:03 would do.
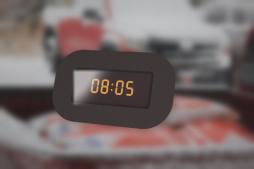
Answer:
8:05
